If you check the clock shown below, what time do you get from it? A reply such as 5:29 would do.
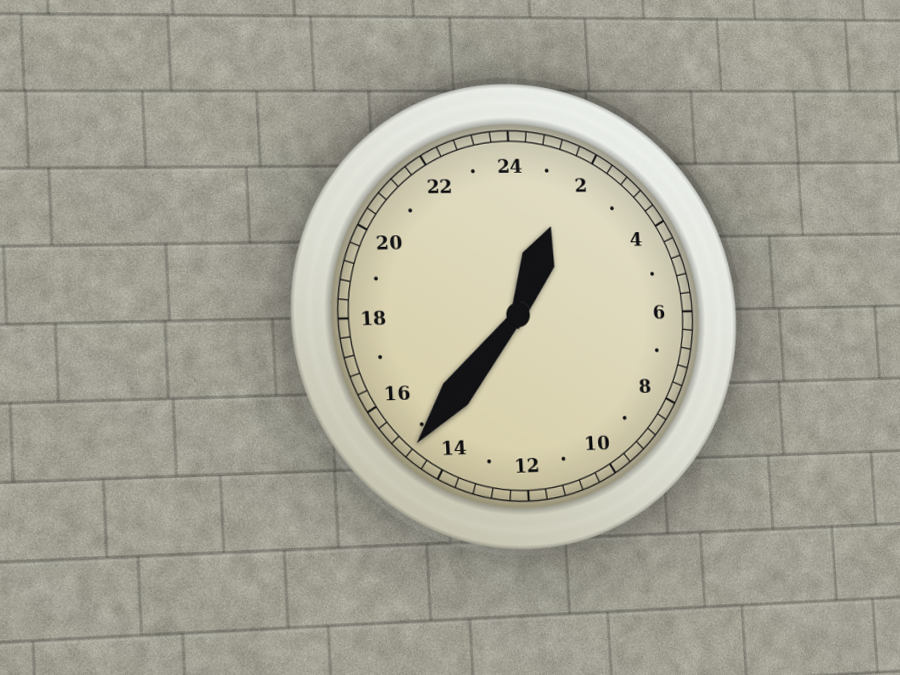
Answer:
1:37
